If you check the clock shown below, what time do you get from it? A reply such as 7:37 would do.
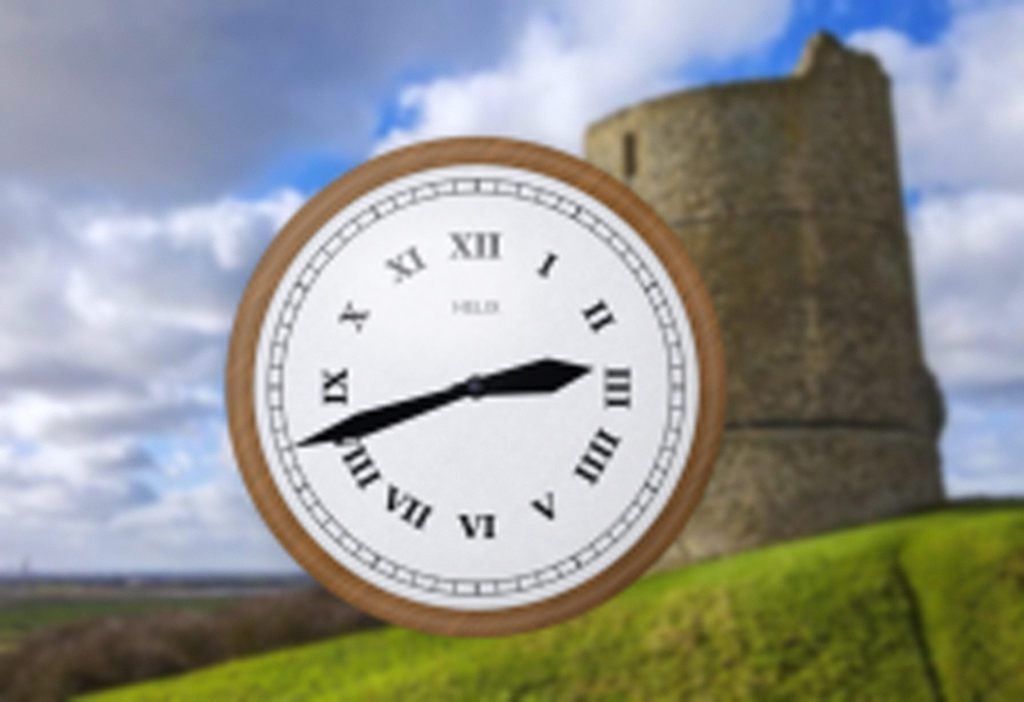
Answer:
2:42
